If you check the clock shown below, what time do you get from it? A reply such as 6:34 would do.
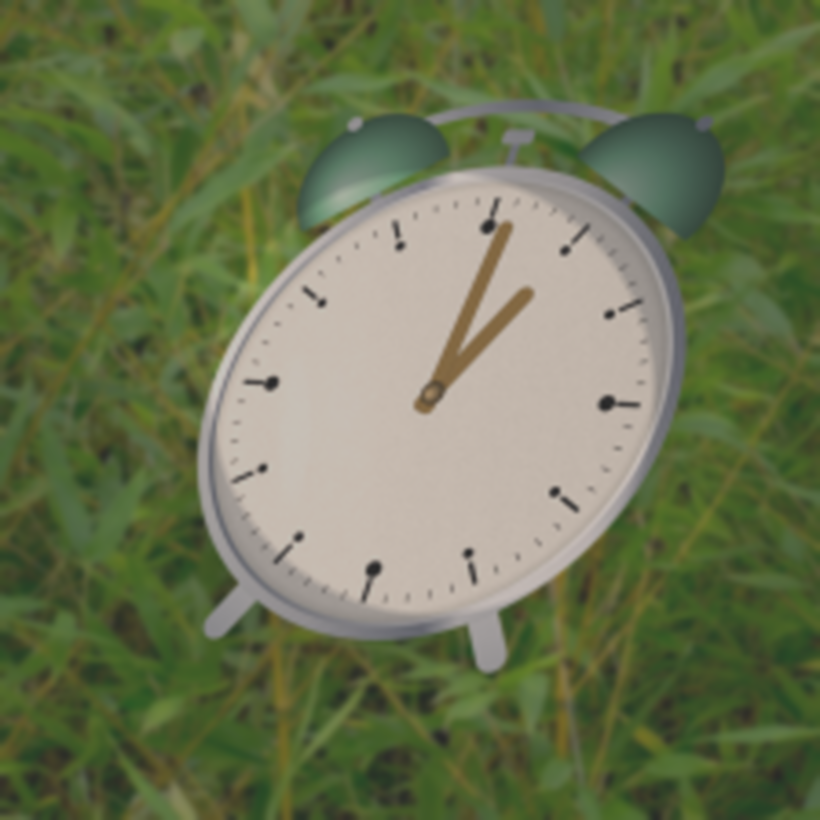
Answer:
1:01
